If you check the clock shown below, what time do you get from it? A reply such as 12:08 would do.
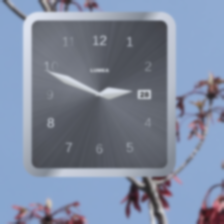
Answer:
2:49
